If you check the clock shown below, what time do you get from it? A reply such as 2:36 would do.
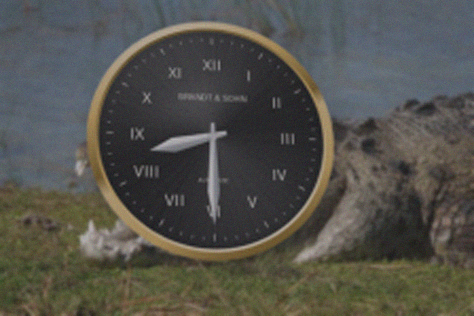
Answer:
8:30
